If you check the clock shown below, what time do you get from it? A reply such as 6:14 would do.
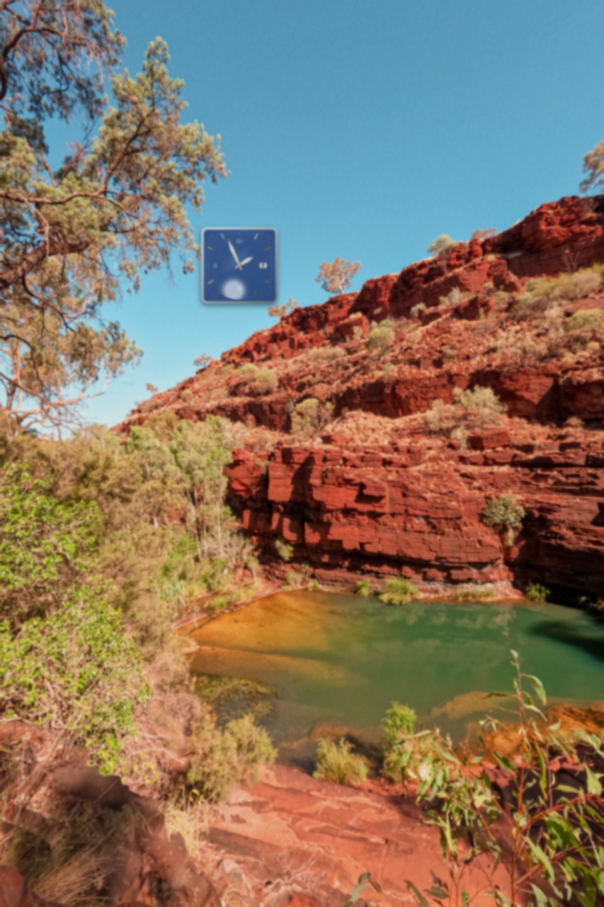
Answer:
1:56
